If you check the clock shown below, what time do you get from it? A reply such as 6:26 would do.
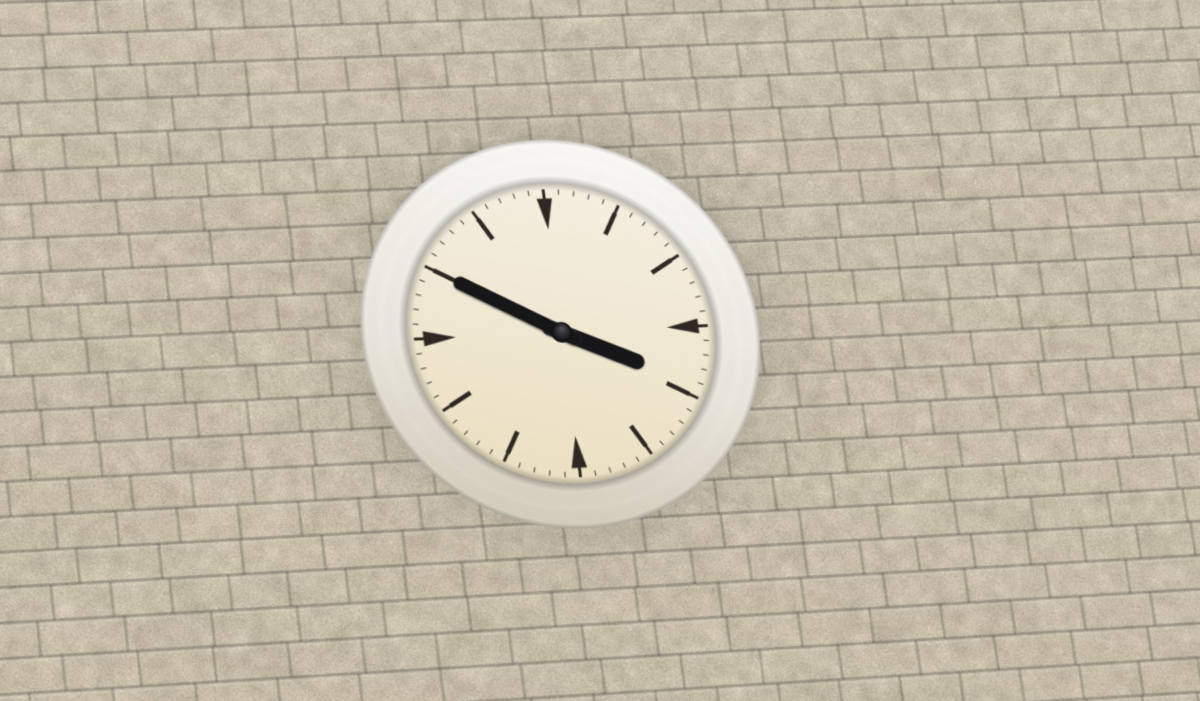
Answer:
3:50
